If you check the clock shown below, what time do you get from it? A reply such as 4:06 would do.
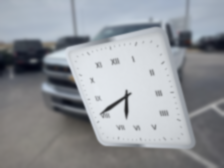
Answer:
6:41
